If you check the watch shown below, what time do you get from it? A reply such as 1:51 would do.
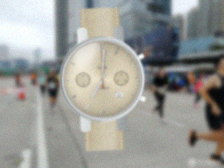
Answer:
7:01
